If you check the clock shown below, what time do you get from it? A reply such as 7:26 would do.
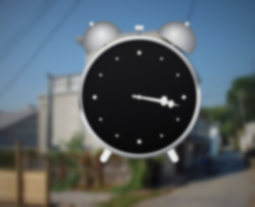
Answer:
3:17
